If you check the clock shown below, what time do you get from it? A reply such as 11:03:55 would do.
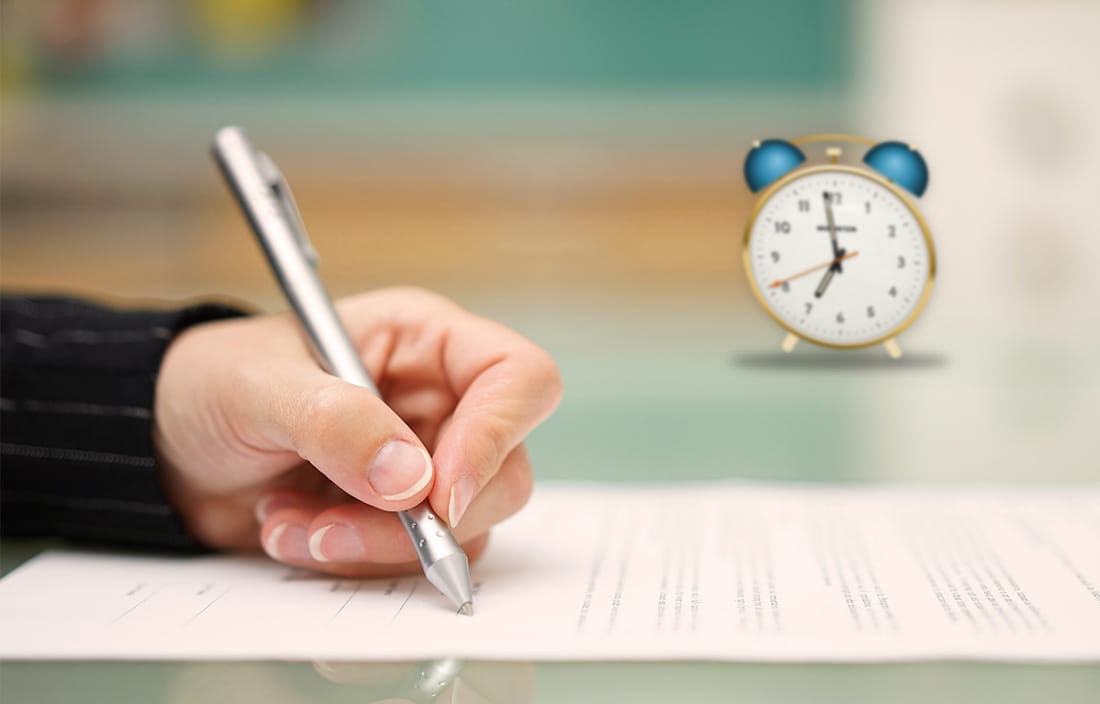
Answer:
6:58:41
